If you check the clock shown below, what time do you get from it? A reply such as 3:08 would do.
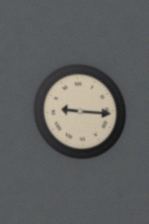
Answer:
9:16
